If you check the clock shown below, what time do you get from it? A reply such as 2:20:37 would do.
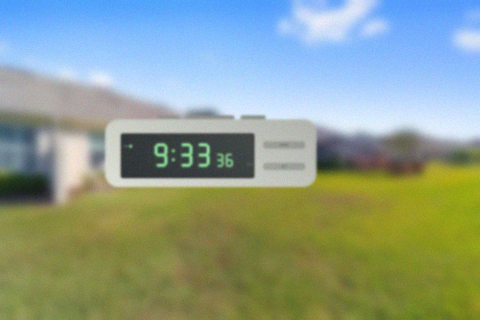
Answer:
9:33:36
